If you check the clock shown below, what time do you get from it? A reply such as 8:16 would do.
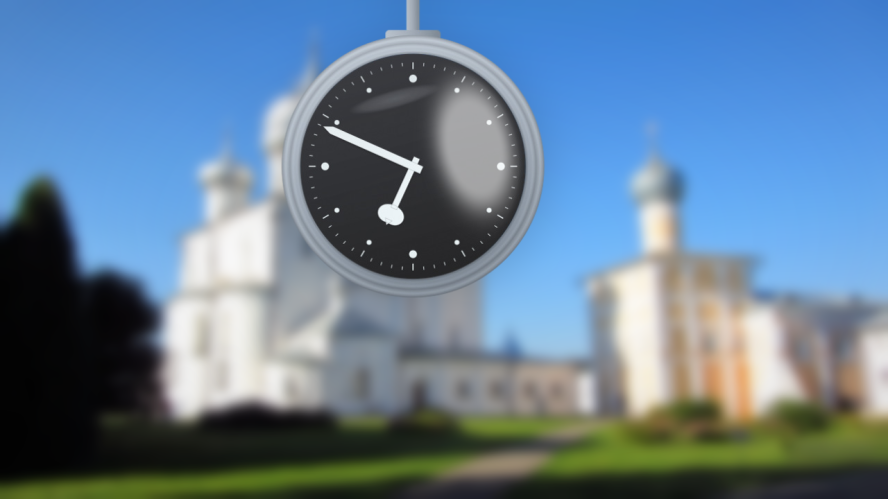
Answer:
6:49
